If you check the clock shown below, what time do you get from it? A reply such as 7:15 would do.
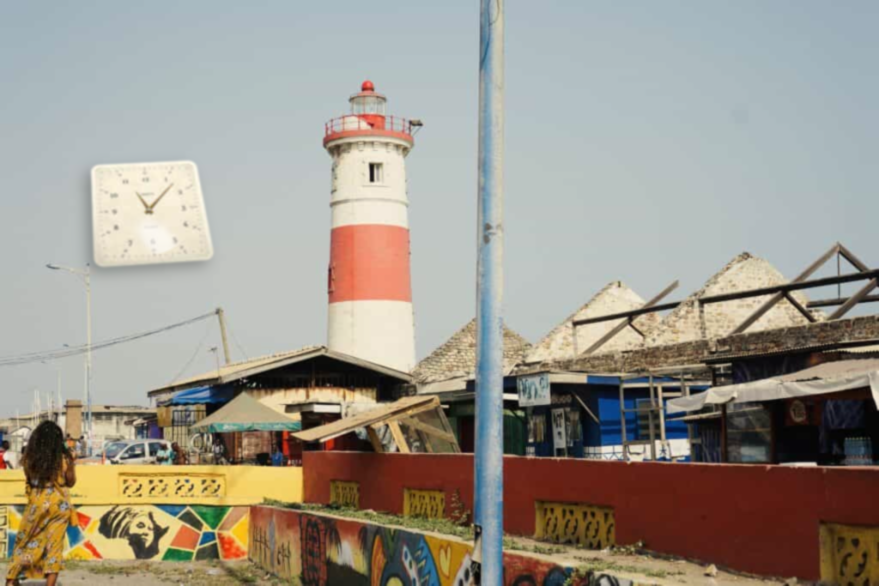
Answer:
11:07
